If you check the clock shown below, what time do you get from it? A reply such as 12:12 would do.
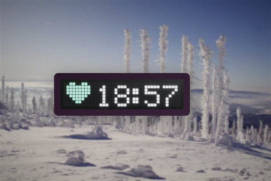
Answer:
18:57
